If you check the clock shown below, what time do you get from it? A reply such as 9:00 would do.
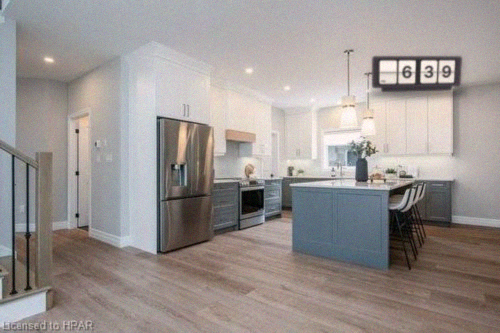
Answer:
6:39
